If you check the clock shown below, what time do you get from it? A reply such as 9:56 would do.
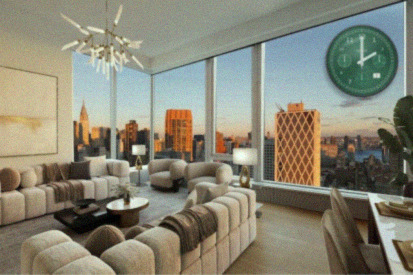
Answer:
2:00
